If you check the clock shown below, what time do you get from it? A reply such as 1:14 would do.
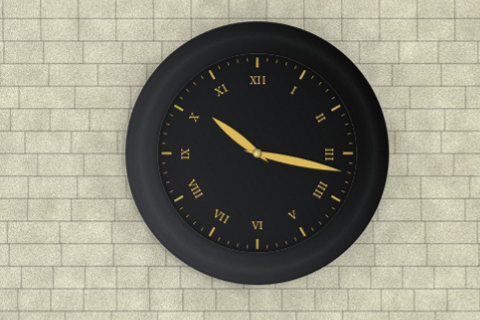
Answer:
10:17
